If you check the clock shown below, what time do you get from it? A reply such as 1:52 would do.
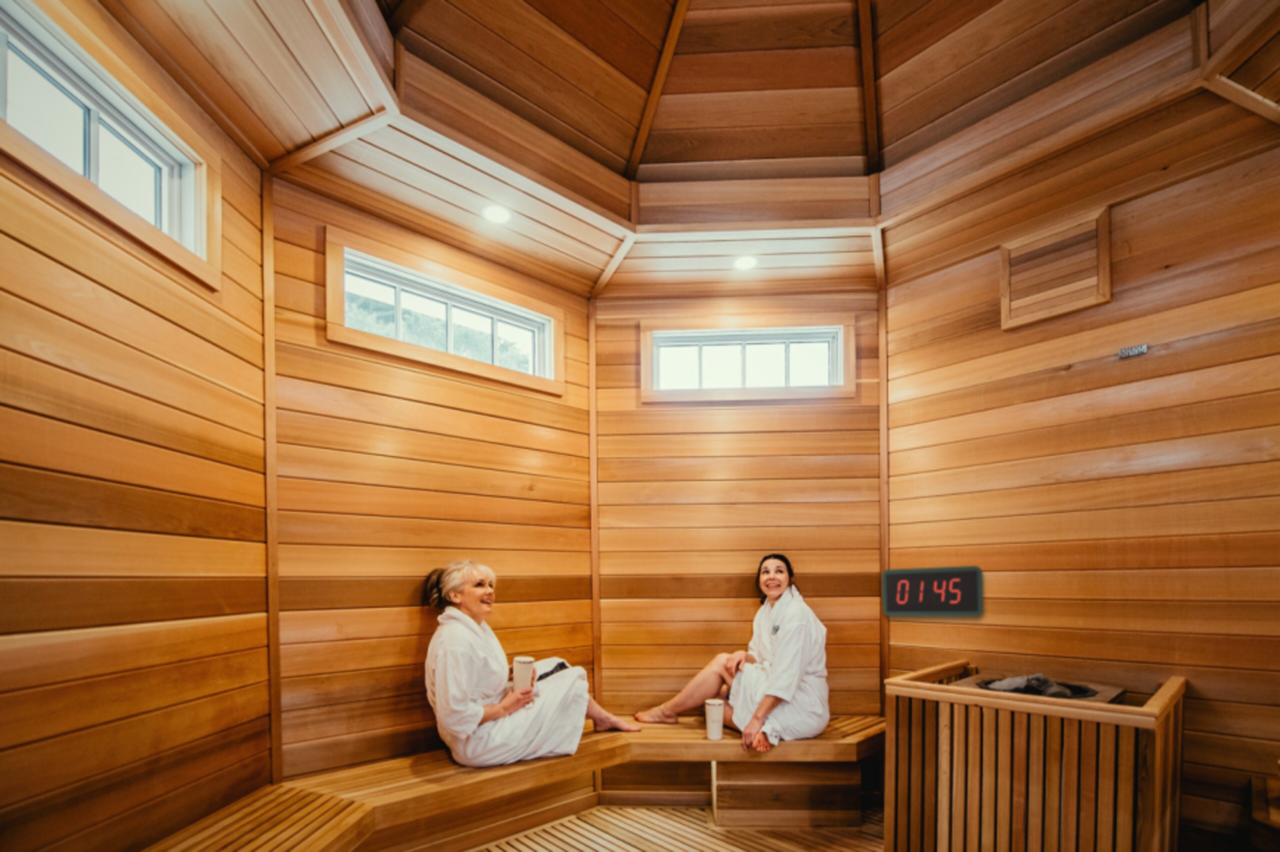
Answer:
1:45
